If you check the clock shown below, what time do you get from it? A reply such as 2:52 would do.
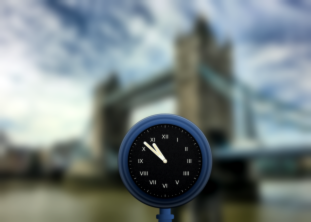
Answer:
10:52
